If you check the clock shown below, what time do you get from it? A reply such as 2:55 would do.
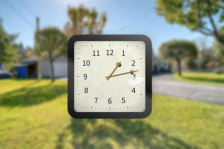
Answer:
1:13
